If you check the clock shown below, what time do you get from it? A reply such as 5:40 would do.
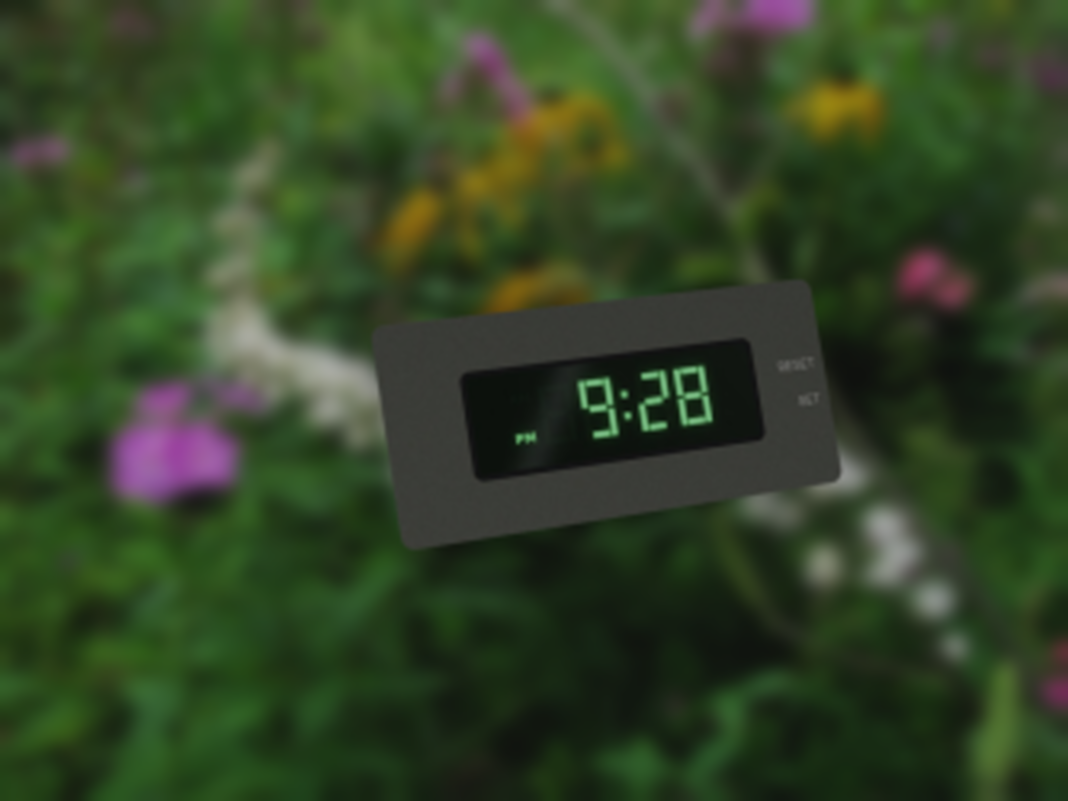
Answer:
9:28
